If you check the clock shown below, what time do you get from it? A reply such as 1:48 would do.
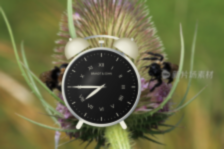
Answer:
7:45
